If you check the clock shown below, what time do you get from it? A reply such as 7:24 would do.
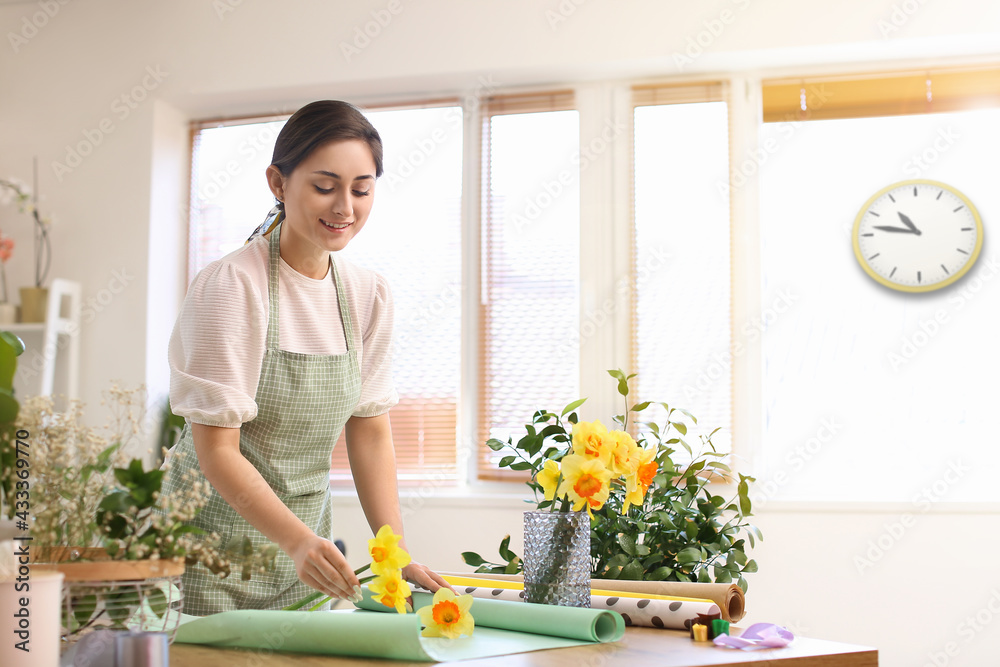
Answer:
10:47
